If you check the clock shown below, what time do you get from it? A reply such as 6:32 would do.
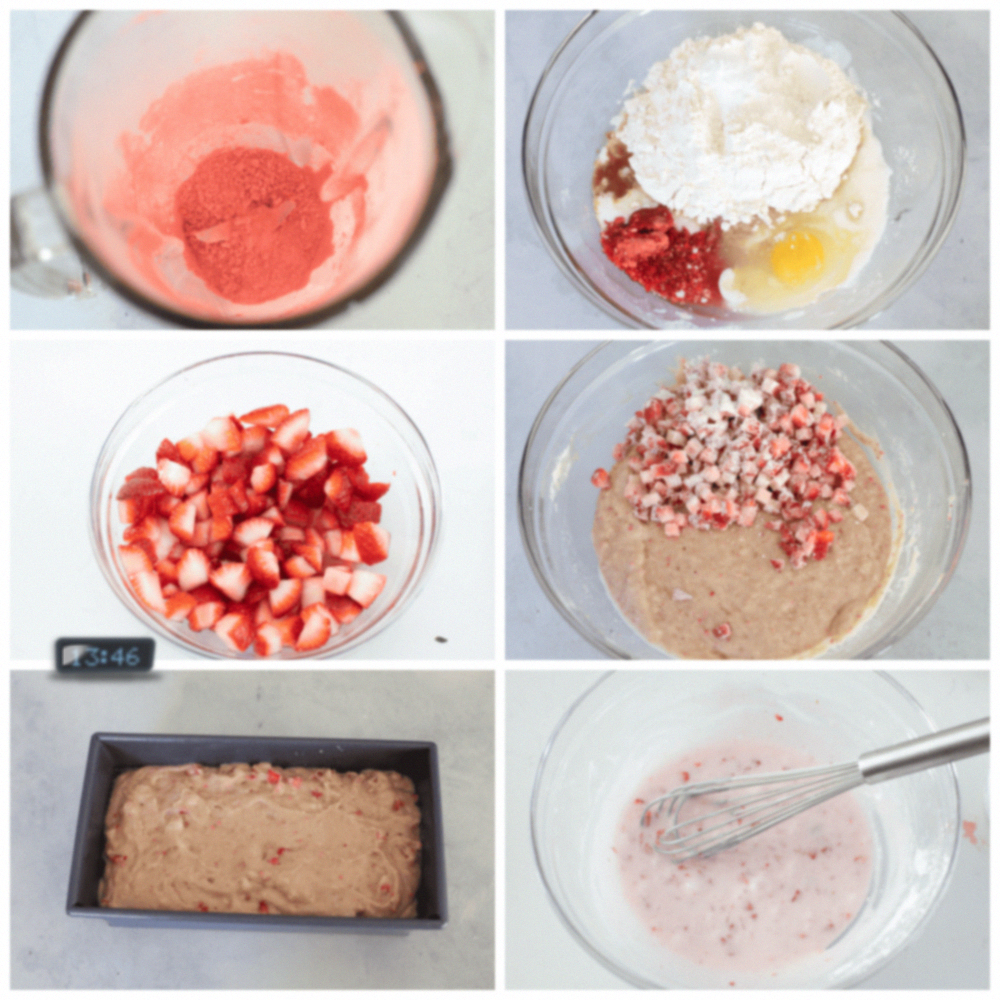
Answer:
13:46
